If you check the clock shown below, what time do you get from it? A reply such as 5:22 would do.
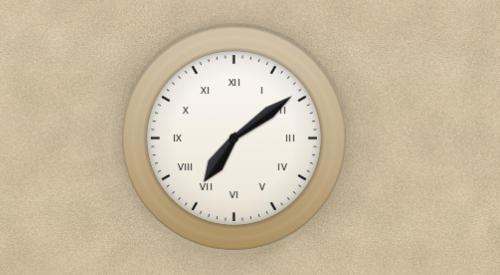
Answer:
7:09
